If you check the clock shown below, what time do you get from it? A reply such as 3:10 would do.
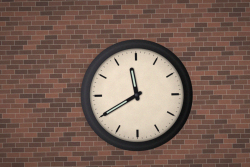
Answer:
11:40
